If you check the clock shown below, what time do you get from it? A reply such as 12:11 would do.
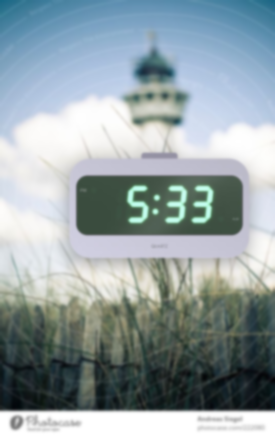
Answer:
5:33
